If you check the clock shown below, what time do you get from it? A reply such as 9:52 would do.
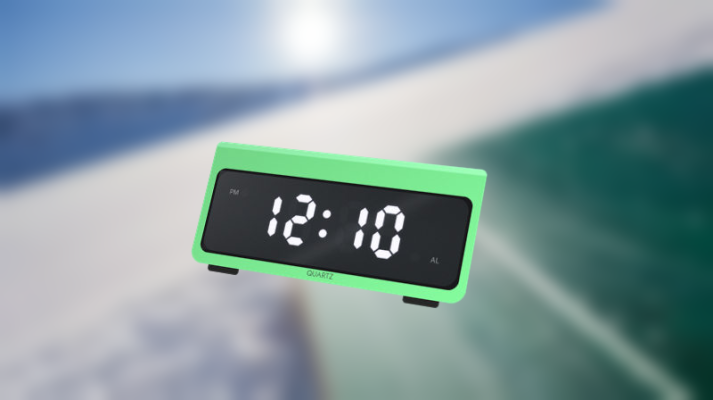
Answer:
12:10
